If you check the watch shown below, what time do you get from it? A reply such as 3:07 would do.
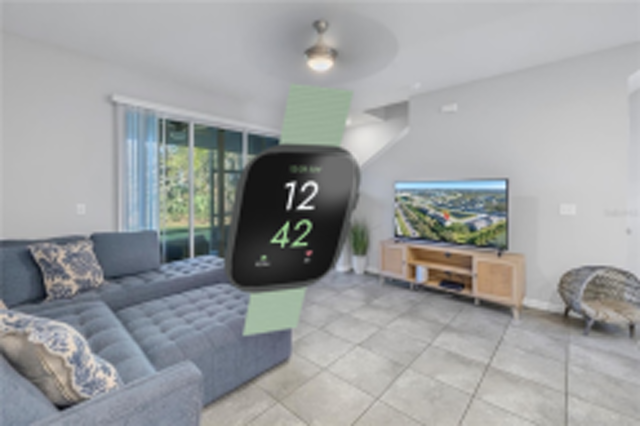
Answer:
12:42
